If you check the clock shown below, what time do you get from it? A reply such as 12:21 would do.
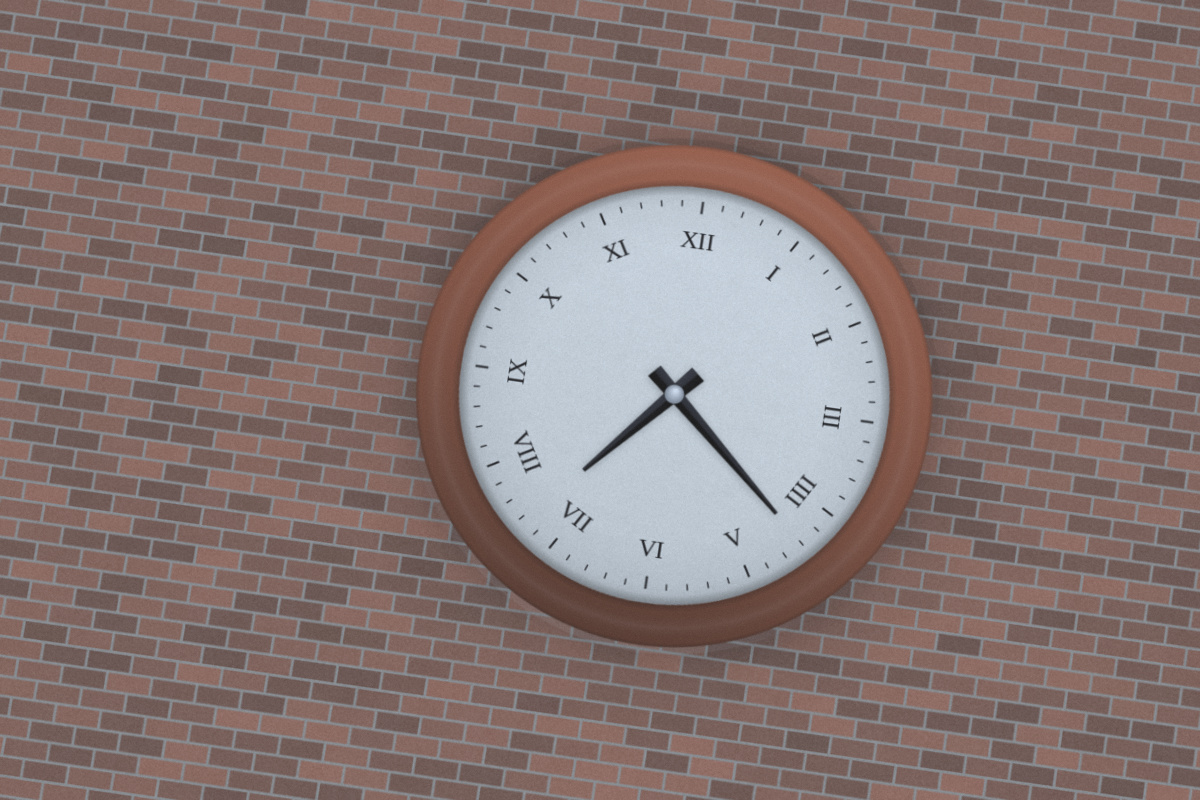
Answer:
7:22
